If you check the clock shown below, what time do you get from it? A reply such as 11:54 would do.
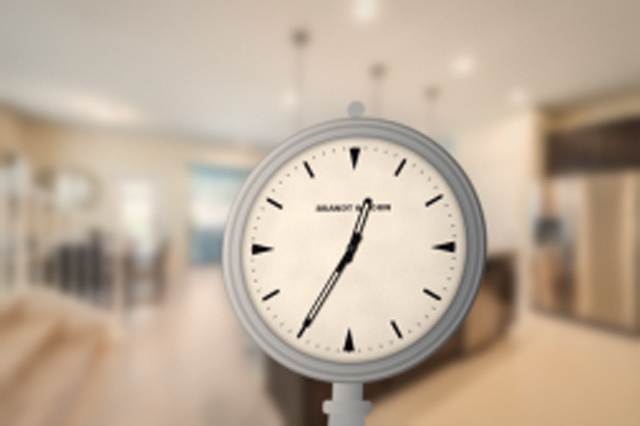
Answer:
12:35
